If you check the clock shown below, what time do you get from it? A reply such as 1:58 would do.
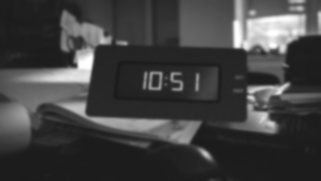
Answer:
10:51
